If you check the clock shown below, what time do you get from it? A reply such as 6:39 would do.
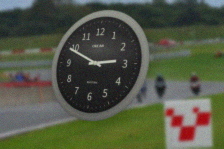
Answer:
2:49
